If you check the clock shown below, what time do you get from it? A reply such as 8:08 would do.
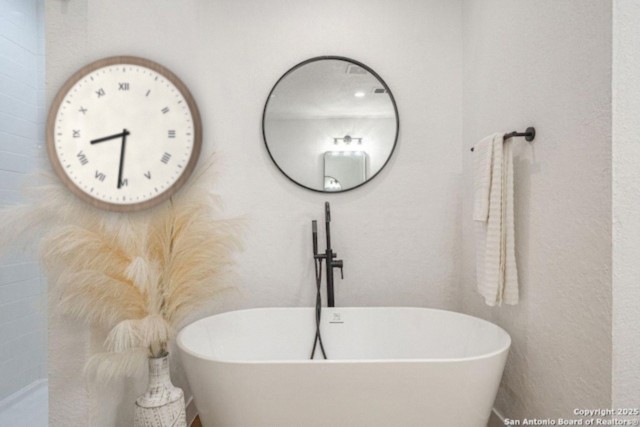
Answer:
8:31
